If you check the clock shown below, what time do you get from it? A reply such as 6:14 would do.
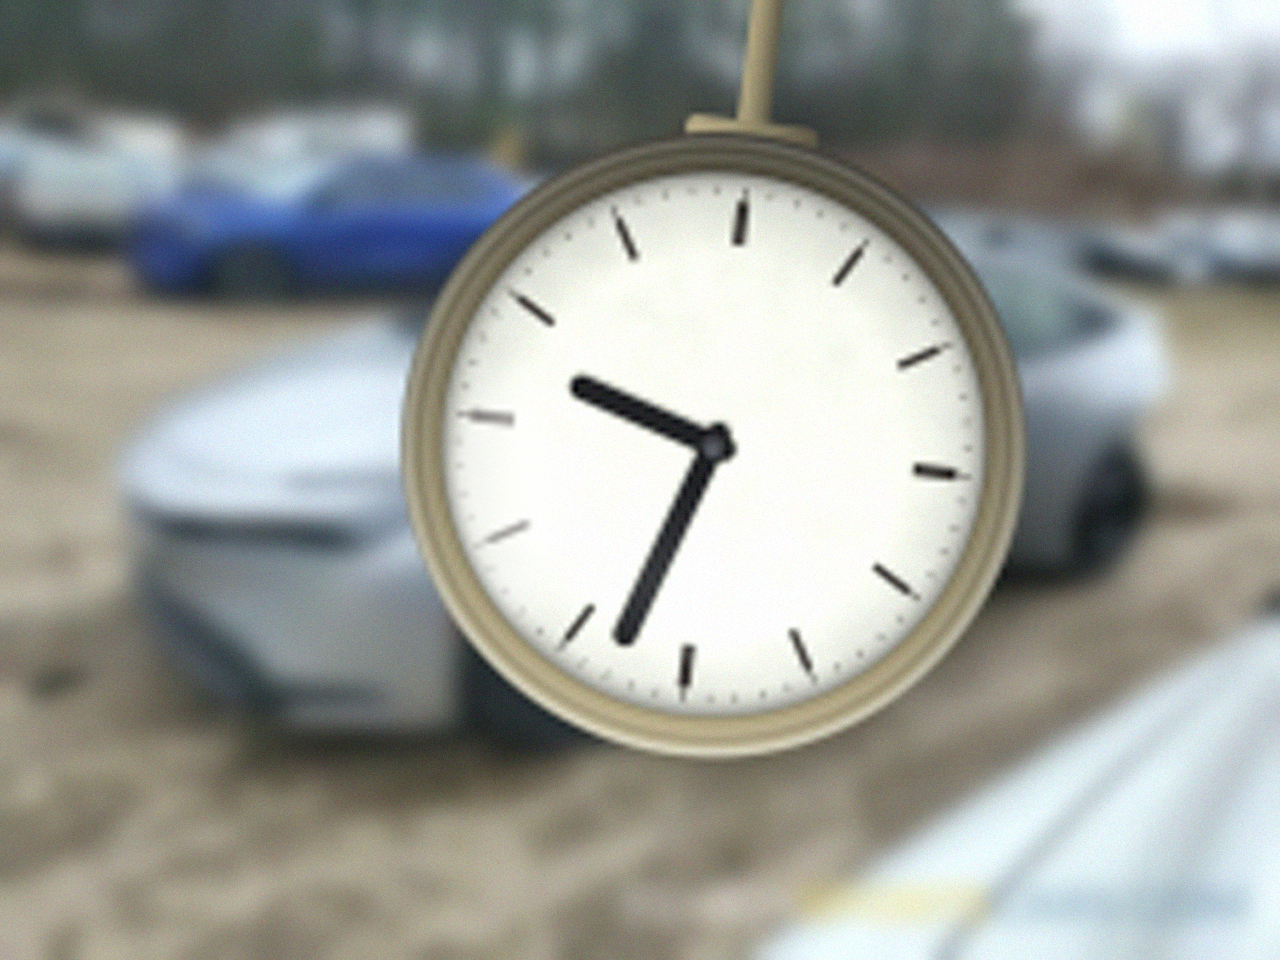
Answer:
9:33
